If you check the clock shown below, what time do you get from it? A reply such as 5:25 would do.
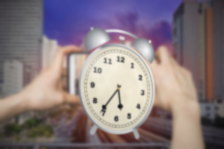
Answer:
5:36
